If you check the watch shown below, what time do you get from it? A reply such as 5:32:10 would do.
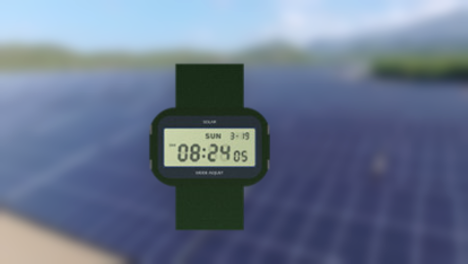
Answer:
8:24:05
